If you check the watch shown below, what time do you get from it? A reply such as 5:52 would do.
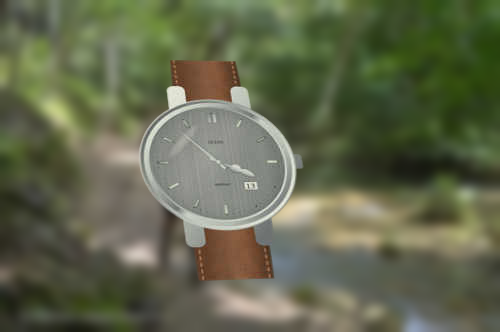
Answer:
3:53
